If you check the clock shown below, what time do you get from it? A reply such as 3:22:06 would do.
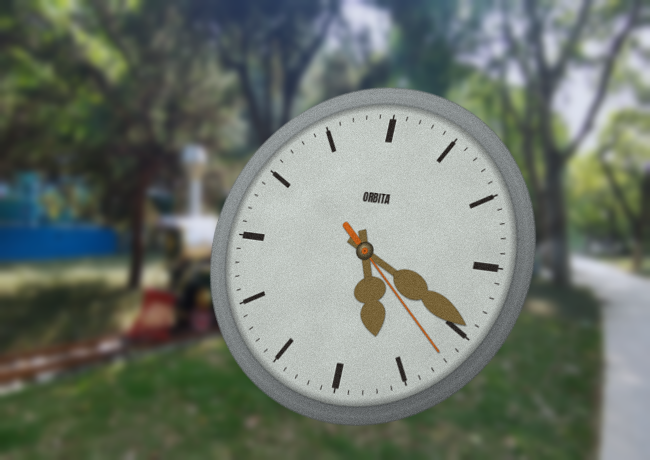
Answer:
5:19:22
